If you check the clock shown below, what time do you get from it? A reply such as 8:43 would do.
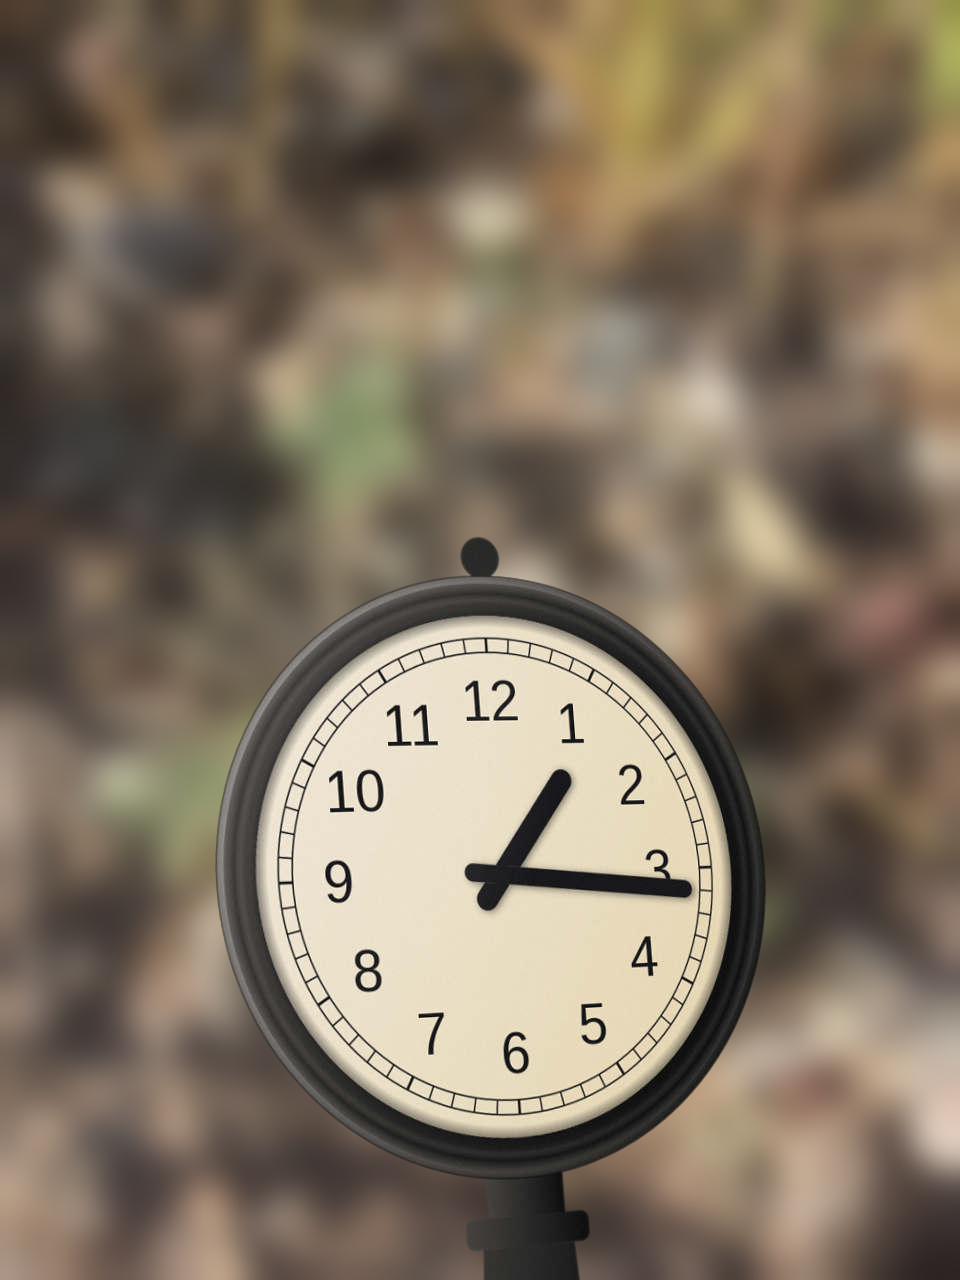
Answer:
1:16
